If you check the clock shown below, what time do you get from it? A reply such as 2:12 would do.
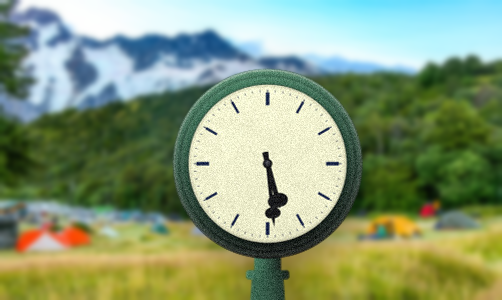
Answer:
5:29
